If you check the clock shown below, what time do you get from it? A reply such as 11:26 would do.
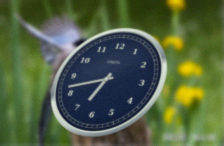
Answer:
6:42
